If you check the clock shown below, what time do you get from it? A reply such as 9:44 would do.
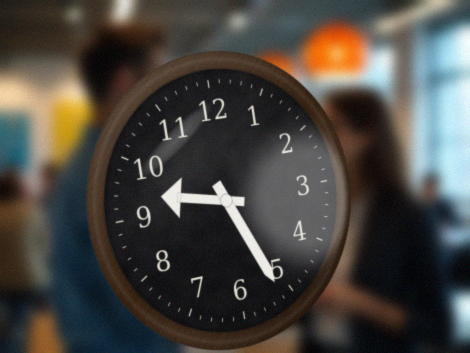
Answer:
9:26
